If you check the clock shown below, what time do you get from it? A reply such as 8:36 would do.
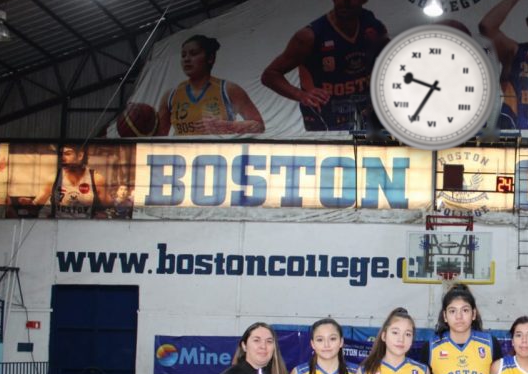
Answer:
9:35
